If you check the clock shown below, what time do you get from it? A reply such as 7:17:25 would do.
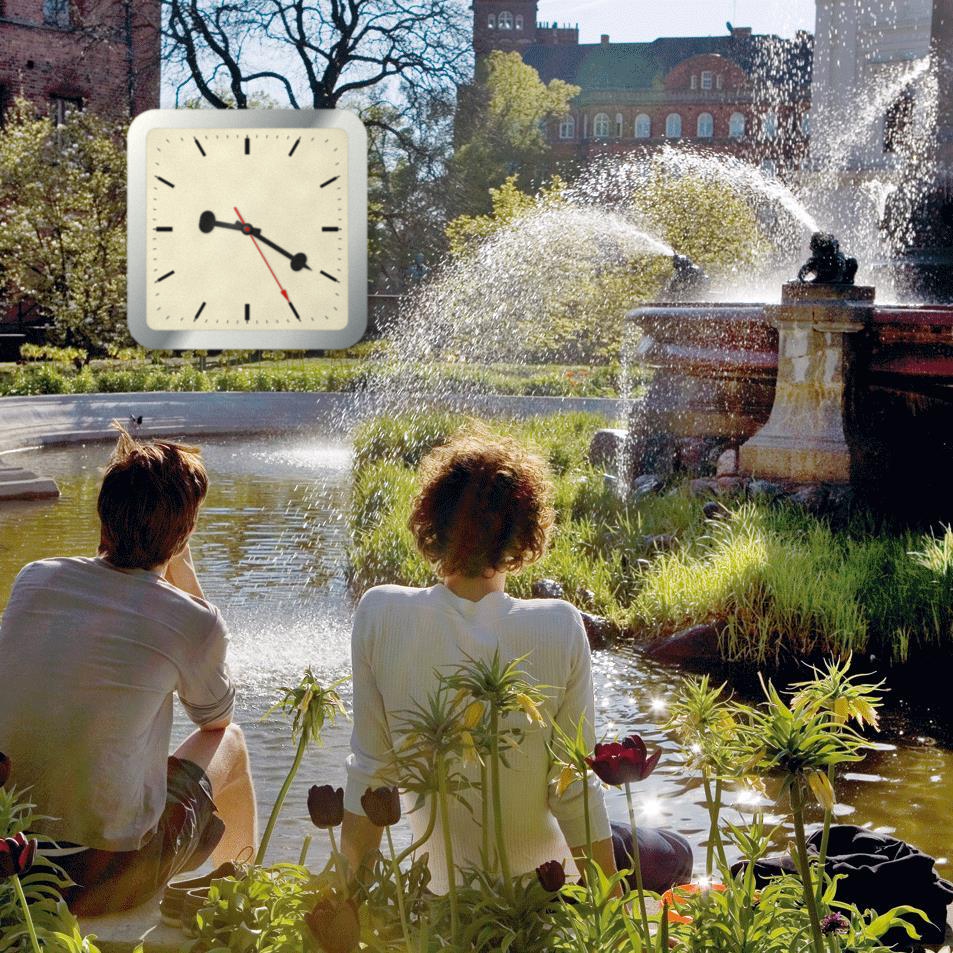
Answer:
9:20:25
